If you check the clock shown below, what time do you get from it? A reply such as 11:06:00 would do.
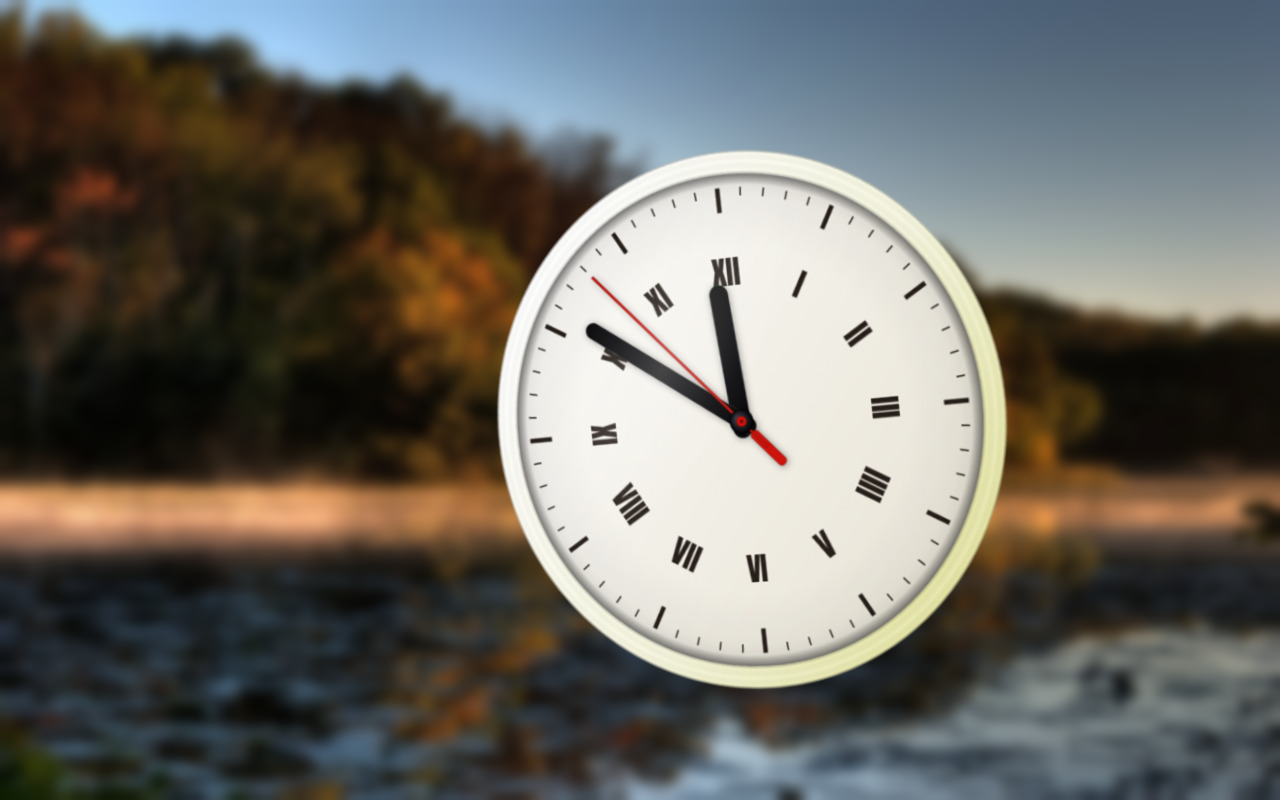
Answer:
11:50:53
